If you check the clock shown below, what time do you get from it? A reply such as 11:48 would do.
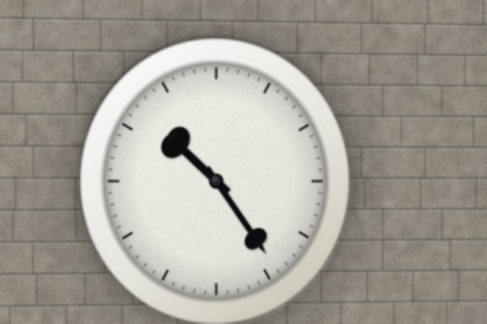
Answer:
10:24
